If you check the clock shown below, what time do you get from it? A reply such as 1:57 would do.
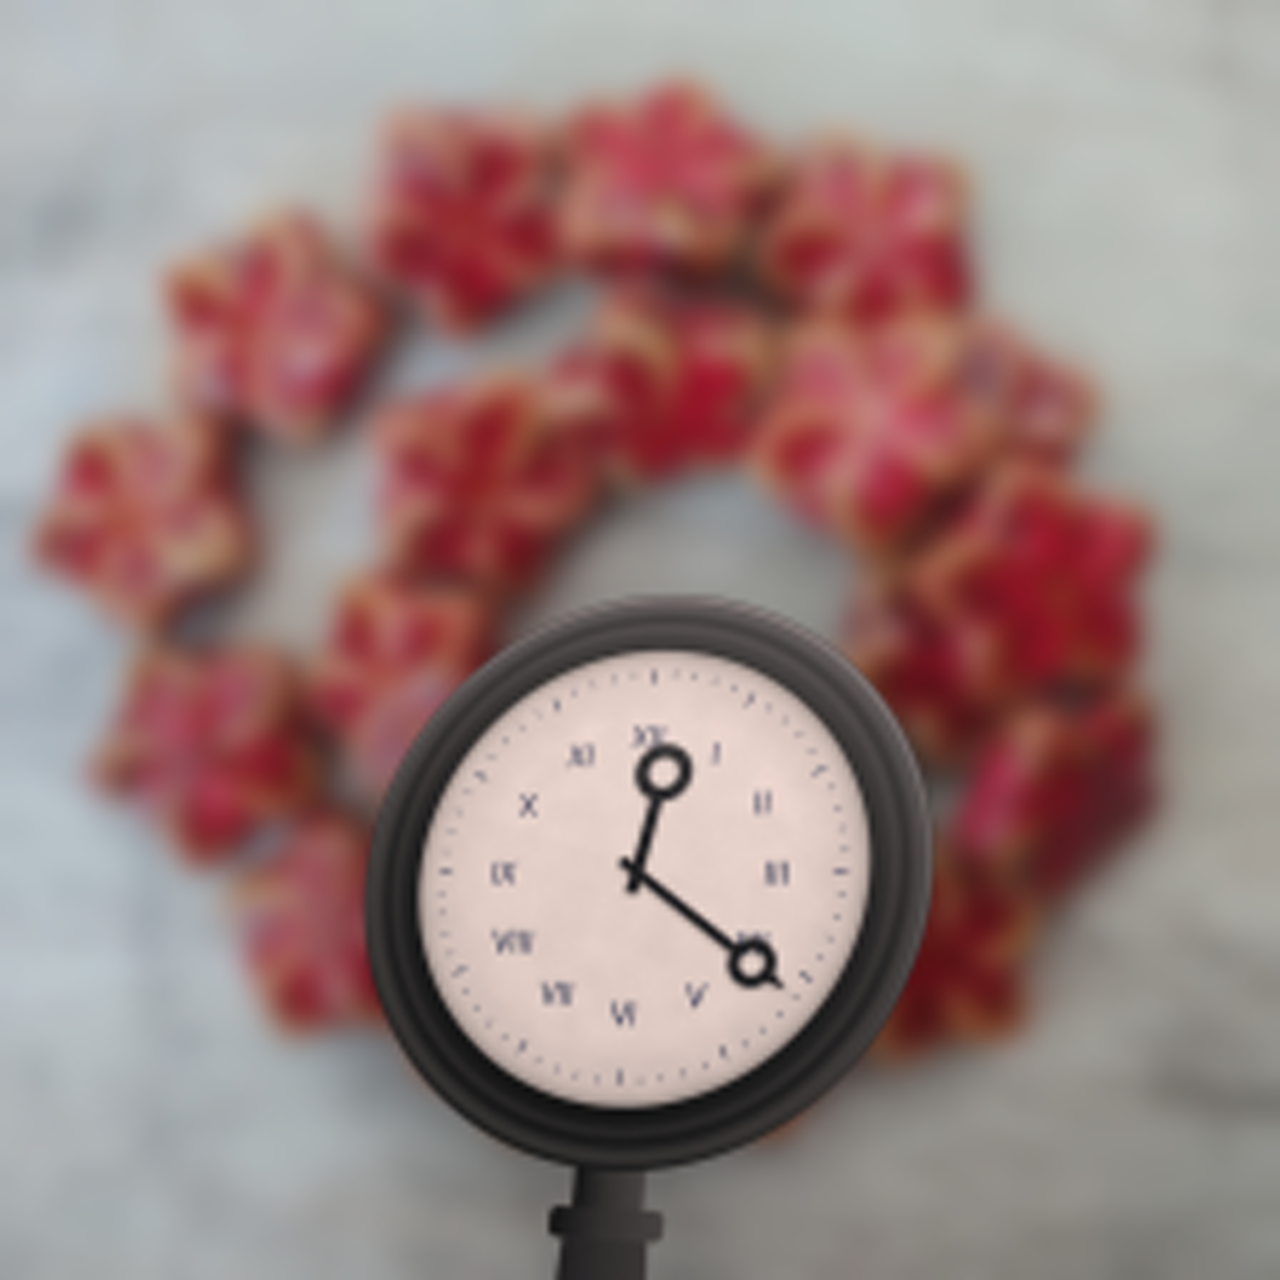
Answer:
12:21
